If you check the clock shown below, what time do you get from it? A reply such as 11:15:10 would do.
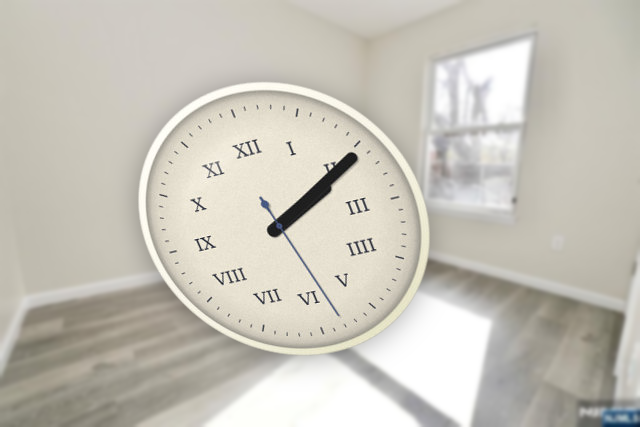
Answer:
2:10:28
